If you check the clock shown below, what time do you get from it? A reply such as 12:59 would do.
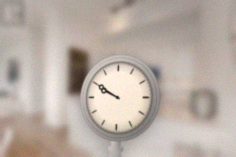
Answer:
9:50
